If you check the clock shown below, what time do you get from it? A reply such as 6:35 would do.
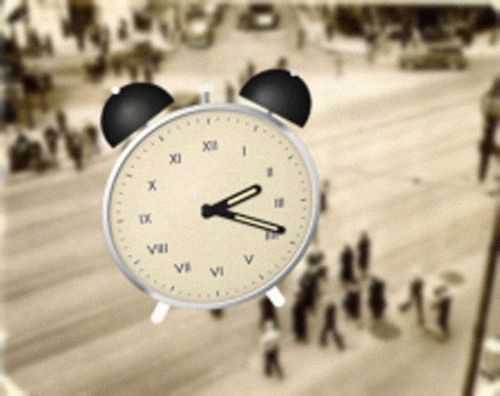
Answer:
2:19
